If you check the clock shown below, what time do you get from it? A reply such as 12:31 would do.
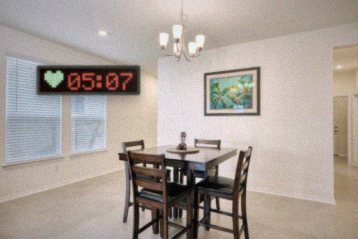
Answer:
5:07
